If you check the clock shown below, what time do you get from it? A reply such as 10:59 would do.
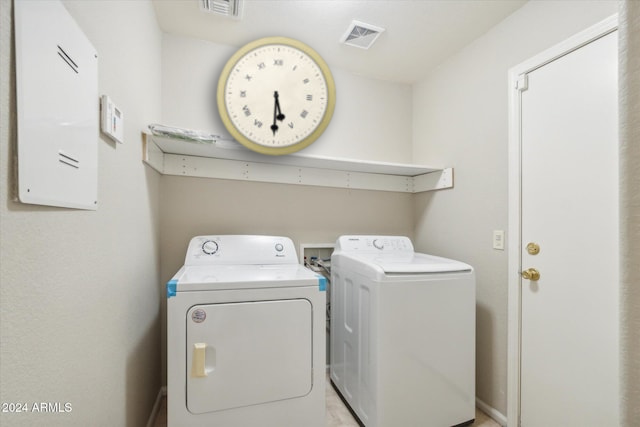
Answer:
5:30
